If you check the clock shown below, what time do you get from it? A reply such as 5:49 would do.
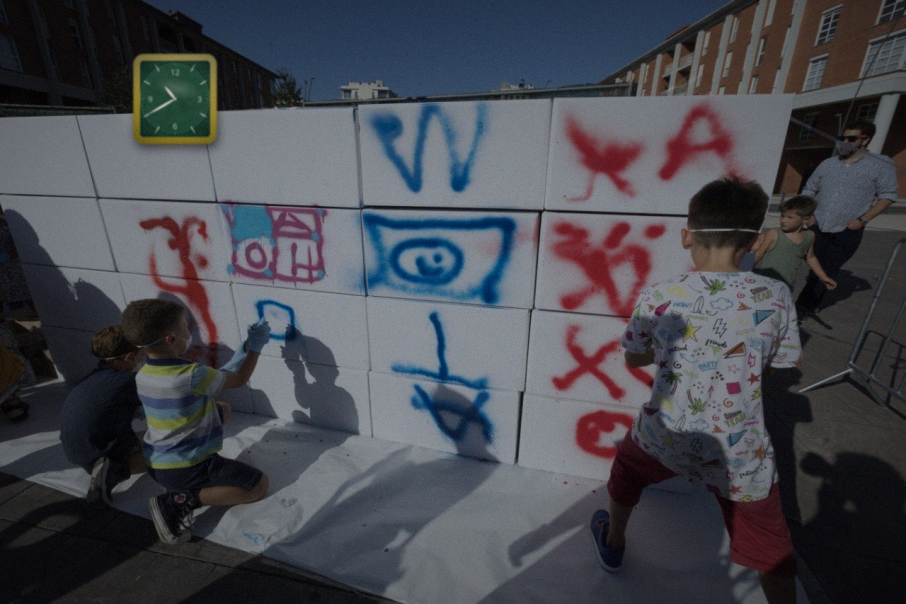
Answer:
10:40
